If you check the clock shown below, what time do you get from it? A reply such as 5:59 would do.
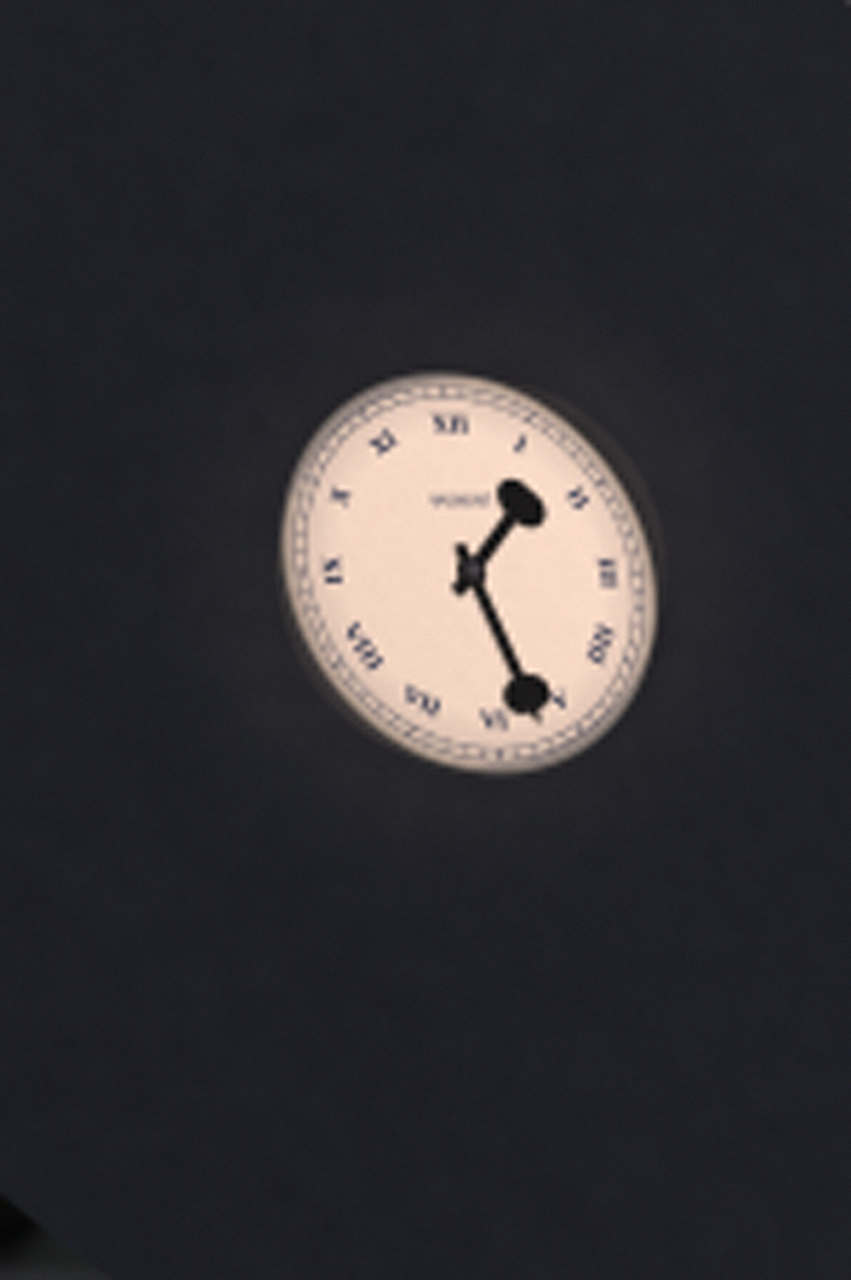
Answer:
1:27
